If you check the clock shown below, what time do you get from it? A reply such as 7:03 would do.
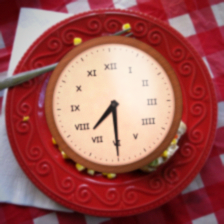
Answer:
7:30
